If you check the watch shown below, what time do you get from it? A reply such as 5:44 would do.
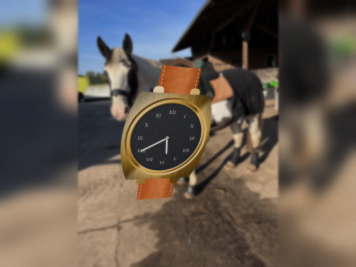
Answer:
5:40
